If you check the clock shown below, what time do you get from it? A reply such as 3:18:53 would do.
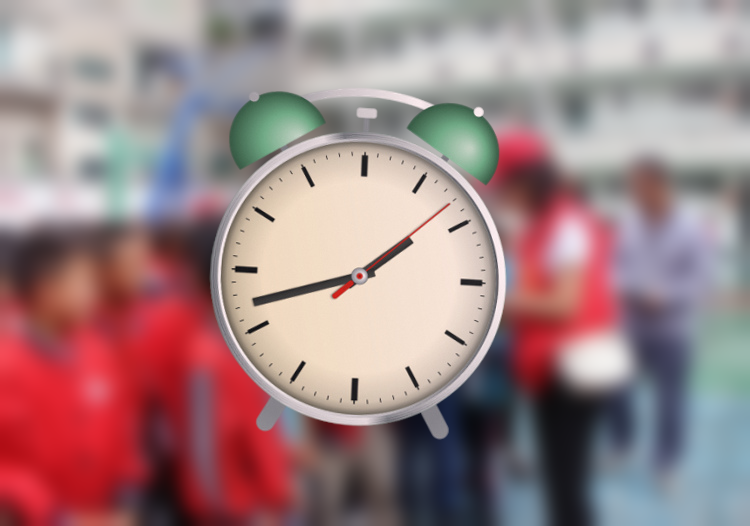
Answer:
1:42:08
